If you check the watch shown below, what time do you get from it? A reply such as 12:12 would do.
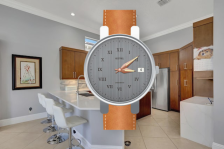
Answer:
3:09
